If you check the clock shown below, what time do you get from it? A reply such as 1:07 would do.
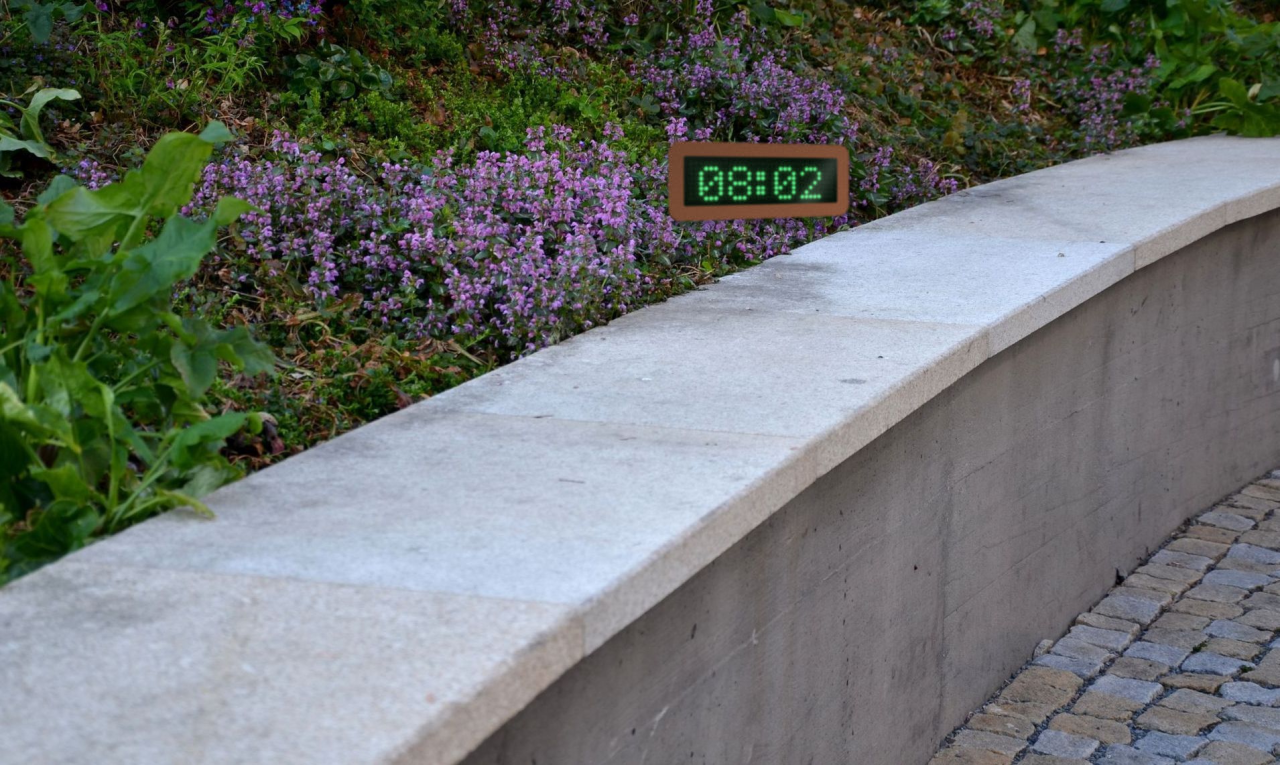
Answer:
8:02
